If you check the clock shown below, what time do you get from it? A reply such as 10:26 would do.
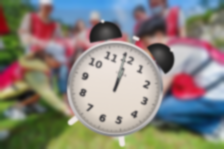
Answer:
11:59
